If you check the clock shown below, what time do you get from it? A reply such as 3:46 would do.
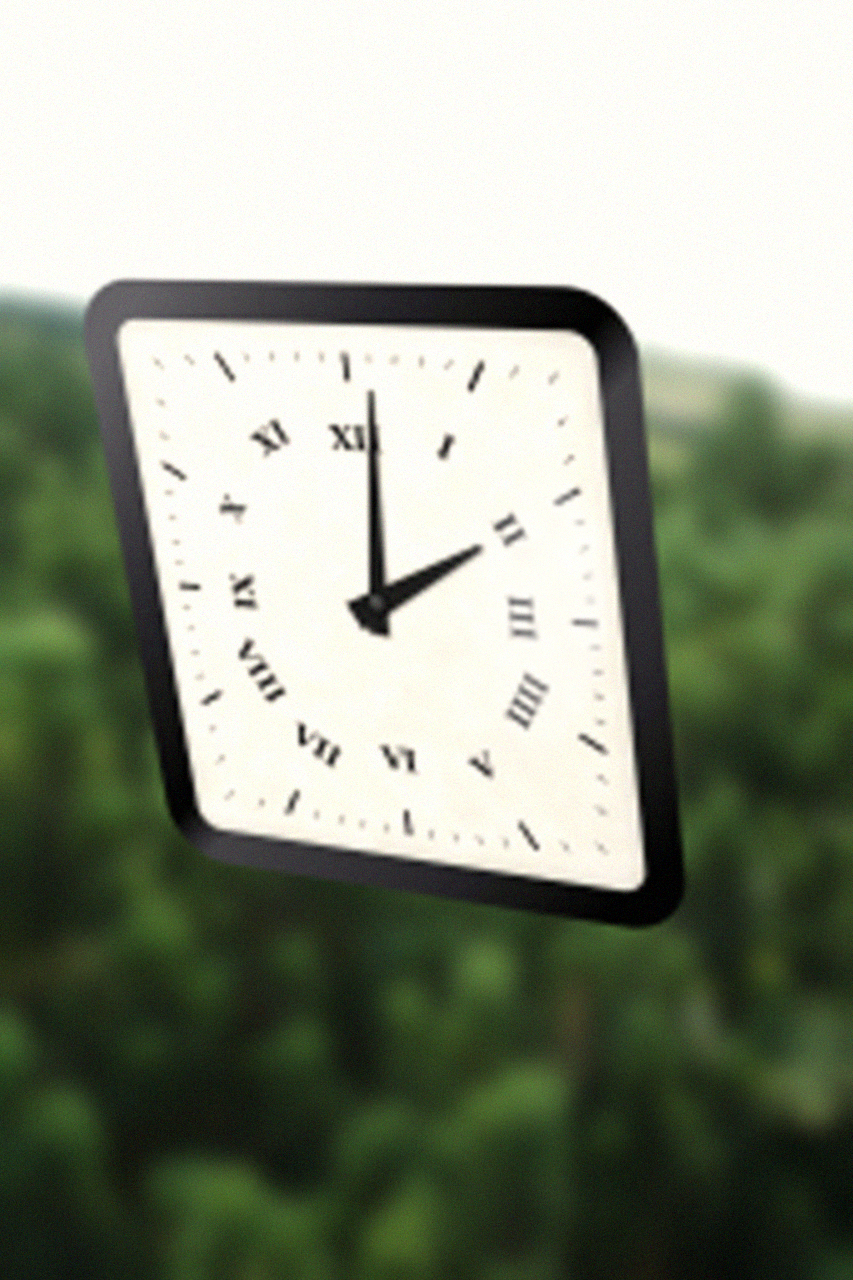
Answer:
2:01
